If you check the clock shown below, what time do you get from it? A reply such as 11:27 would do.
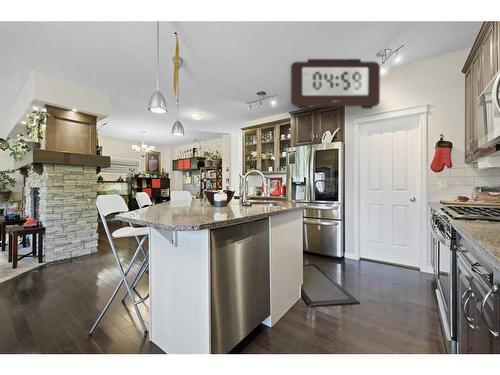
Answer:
4:59
